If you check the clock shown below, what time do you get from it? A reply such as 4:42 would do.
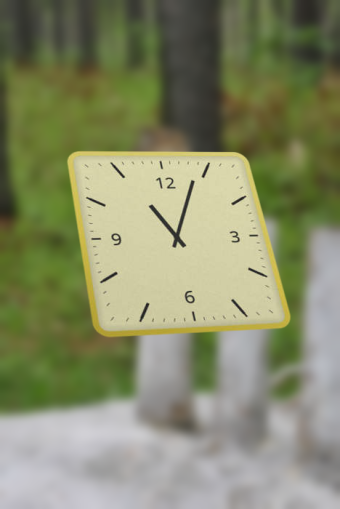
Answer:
11:04
